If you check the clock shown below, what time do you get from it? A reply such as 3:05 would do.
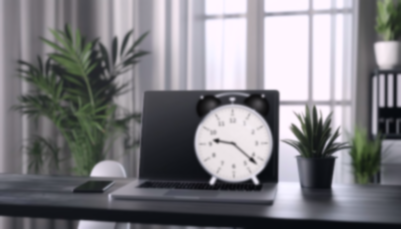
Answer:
9:22
